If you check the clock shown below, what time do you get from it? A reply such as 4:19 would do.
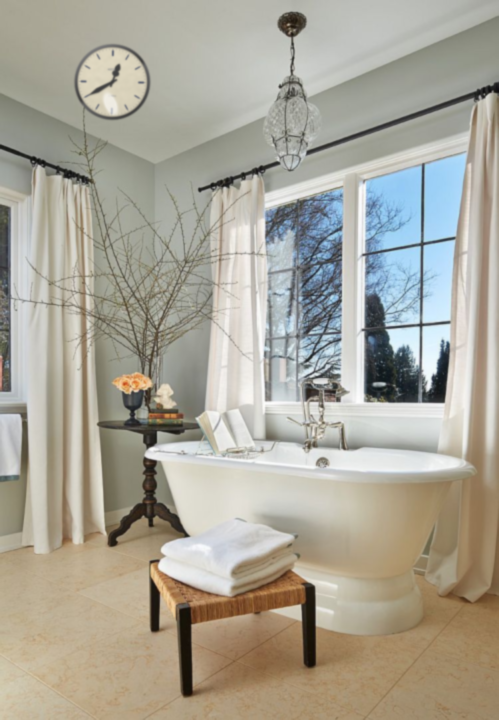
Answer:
12:40
